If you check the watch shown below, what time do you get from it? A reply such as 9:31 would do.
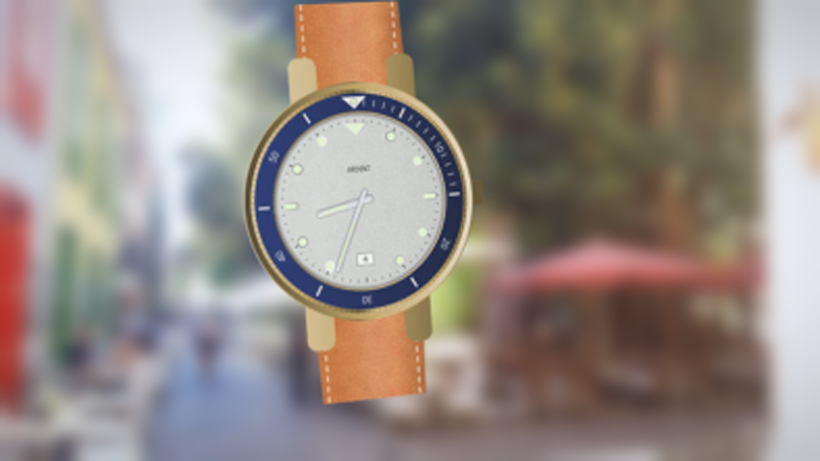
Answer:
8:34
